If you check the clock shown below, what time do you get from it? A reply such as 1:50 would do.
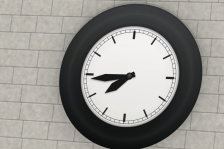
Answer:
7:44
